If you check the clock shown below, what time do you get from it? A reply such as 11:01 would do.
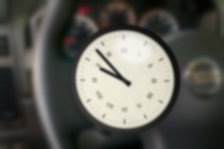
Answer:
9:53
